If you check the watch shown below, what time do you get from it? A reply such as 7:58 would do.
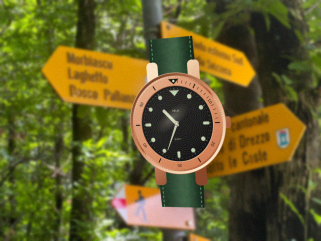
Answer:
10:34
